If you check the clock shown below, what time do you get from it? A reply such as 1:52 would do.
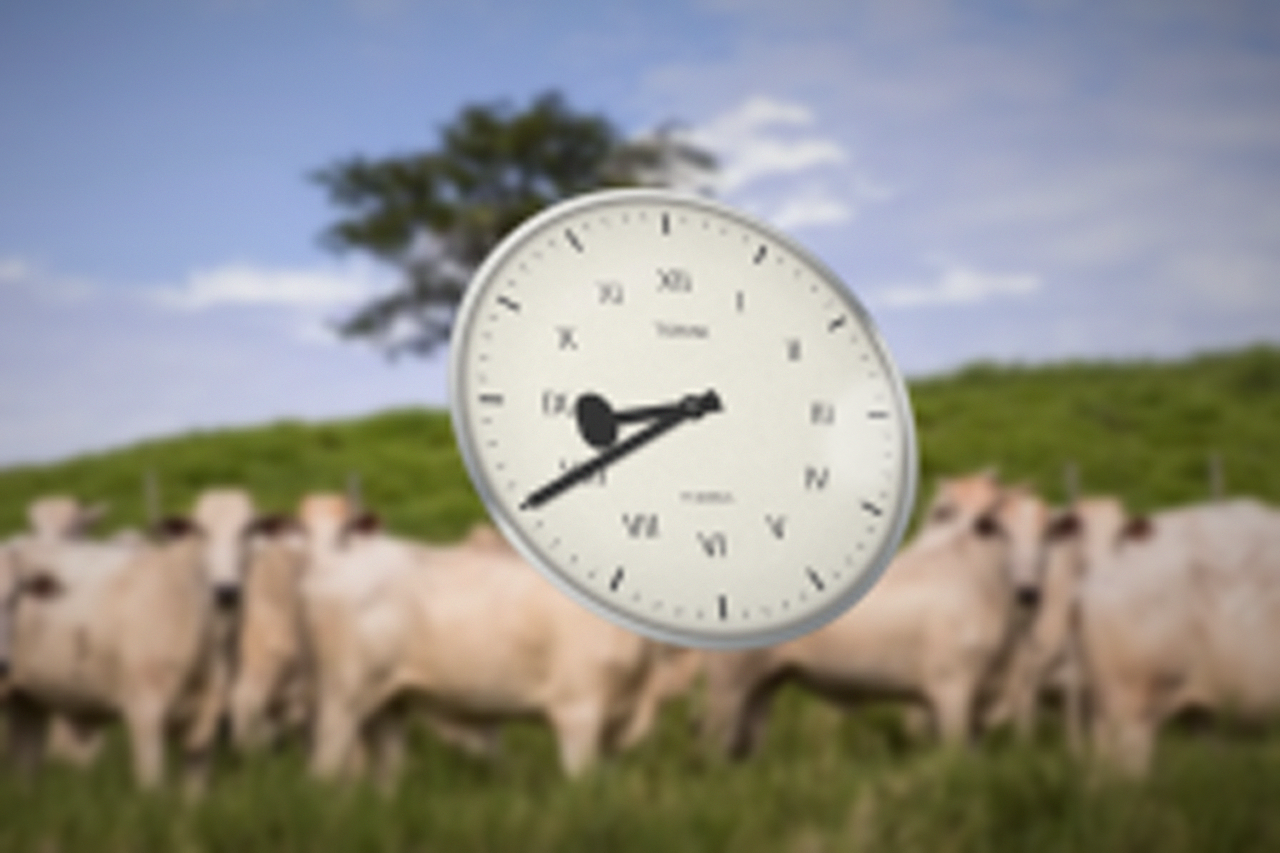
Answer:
8:40
